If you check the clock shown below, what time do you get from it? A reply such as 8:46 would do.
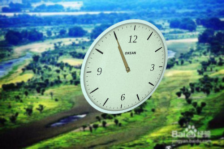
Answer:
10:55
